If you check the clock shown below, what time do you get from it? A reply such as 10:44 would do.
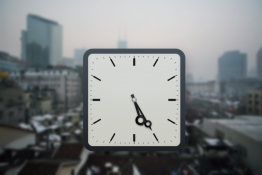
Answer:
5:25
